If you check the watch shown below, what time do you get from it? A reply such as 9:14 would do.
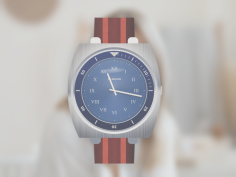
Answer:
11:17
